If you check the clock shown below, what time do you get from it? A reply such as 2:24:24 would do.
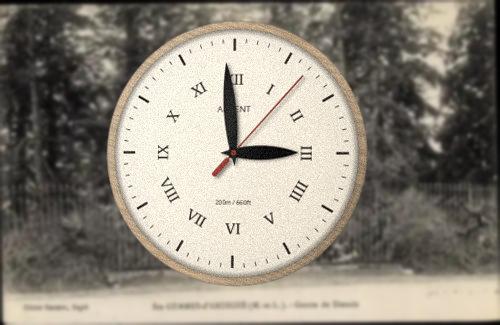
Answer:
2:59:07
